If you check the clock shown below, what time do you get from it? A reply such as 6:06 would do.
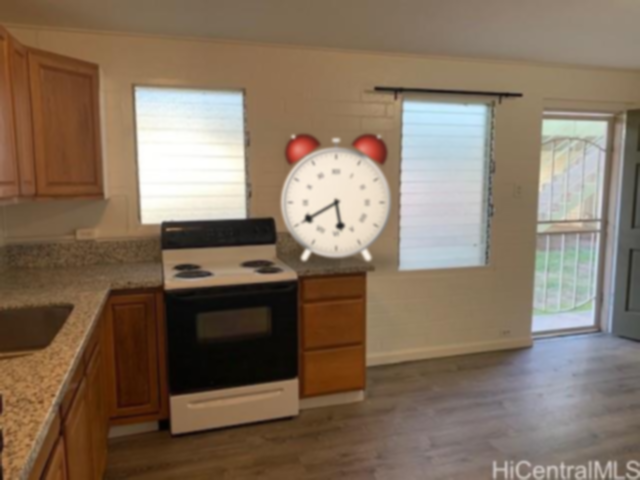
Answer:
5:40
